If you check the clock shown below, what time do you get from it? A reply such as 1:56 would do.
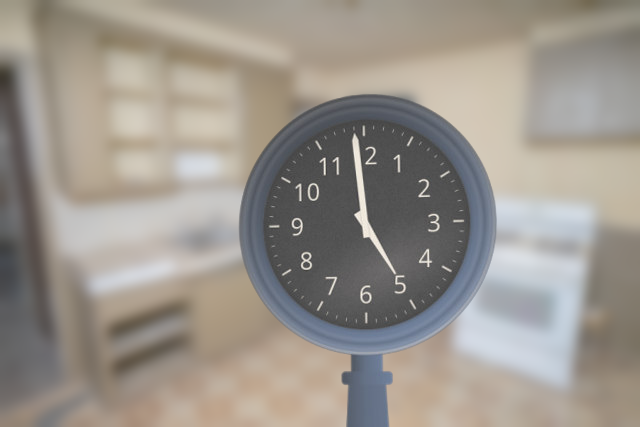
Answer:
4:59
